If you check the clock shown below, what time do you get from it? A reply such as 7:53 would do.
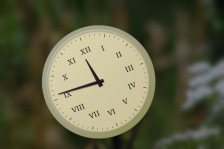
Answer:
11:46
